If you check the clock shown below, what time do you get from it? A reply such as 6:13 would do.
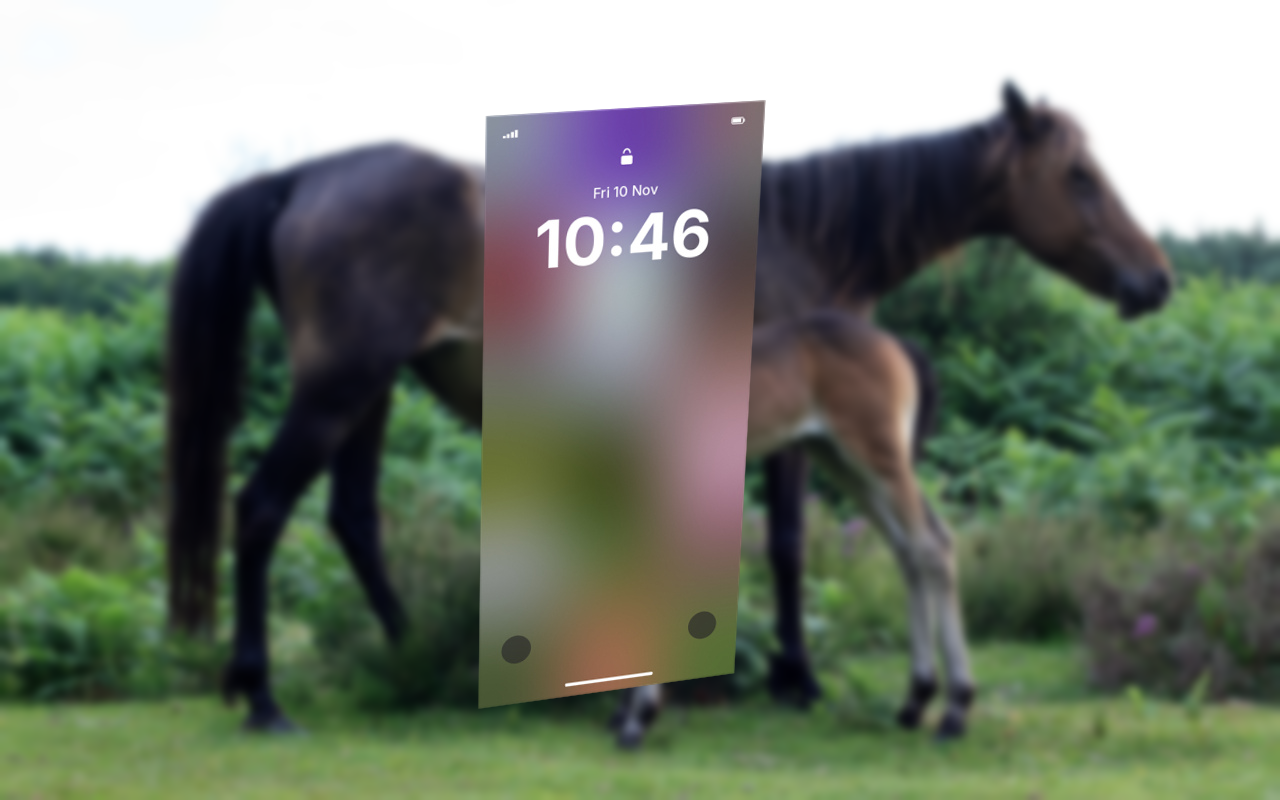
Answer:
10:46
